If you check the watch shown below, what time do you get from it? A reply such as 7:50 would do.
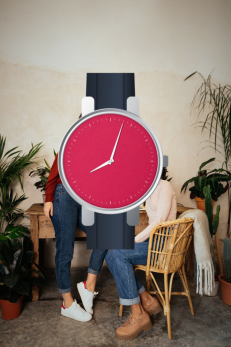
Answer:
8:03
